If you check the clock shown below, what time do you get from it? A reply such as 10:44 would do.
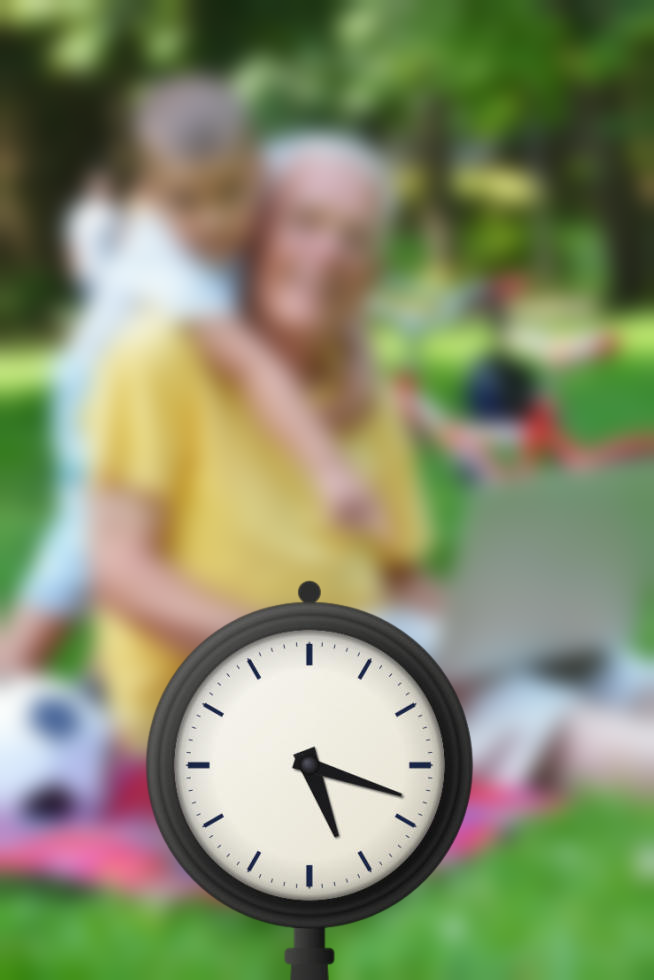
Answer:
5:18
